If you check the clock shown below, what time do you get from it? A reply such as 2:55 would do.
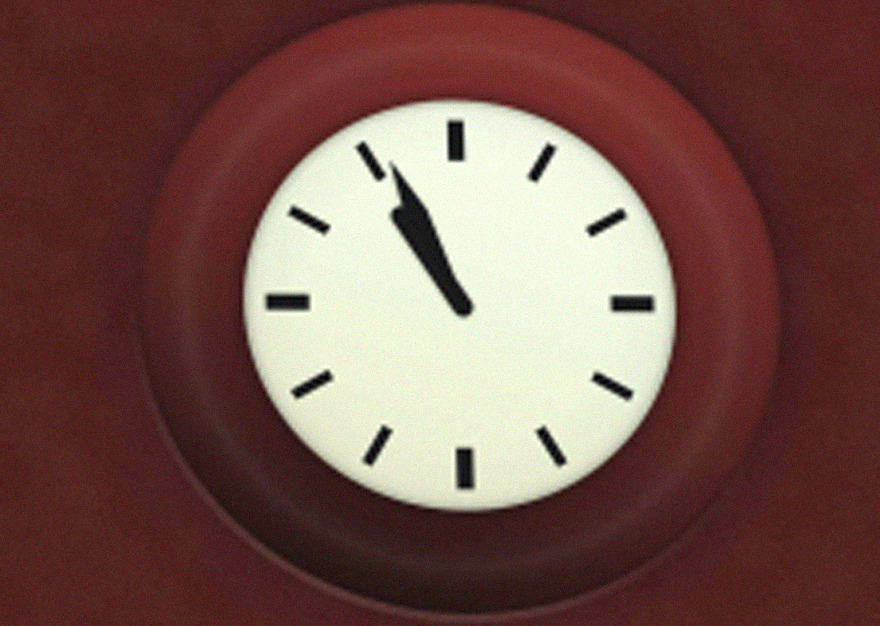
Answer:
10:56
